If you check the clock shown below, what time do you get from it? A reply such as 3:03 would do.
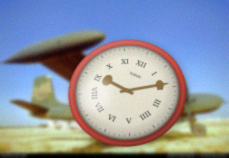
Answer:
9:09
